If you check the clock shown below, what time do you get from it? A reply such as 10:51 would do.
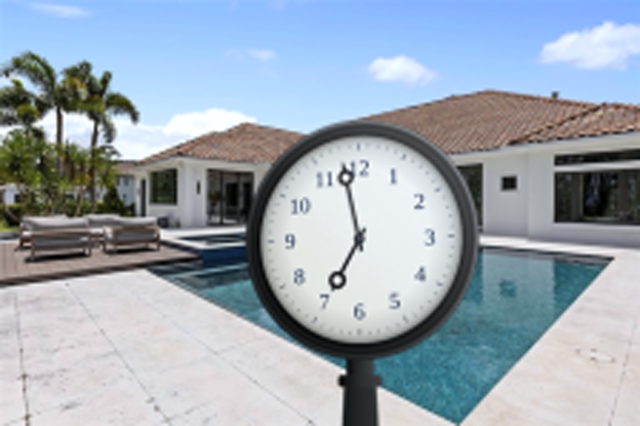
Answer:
6:58
